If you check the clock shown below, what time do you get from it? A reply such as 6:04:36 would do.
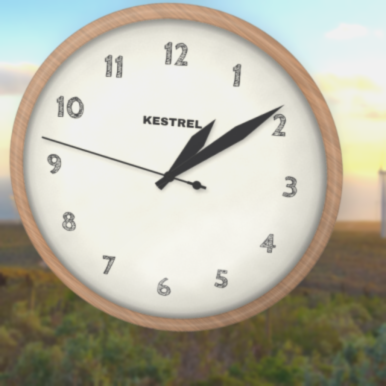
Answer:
1:08:47
